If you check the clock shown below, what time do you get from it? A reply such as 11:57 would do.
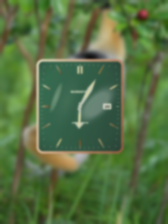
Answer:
6:05
